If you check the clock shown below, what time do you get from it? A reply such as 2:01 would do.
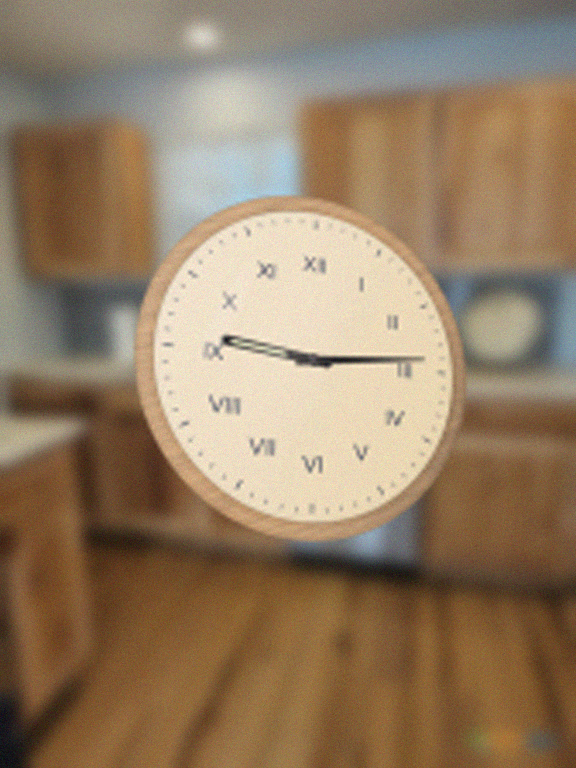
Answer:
9:14
